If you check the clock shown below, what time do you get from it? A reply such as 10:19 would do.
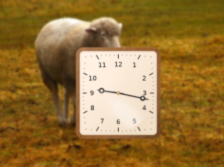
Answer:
9:17
